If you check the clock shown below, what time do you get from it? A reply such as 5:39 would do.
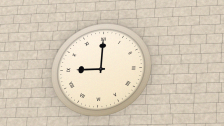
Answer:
9:00
